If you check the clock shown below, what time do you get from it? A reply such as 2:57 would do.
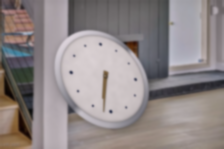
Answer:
6:32
